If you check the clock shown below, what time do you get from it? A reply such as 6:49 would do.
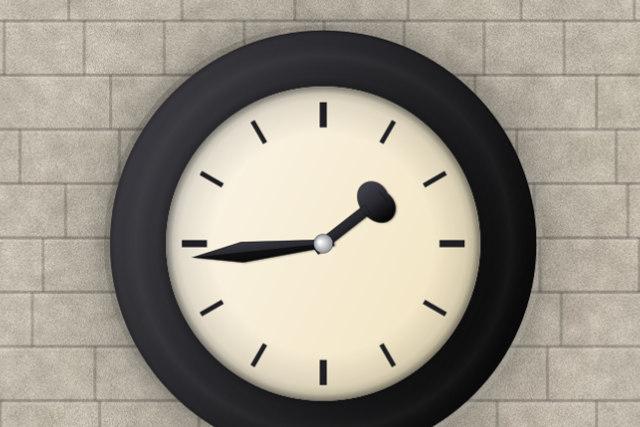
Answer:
1:44
